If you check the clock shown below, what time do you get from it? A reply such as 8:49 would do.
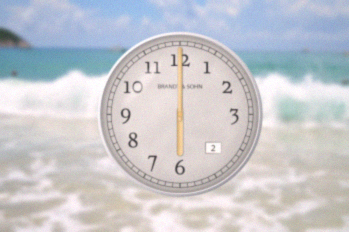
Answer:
6:00
